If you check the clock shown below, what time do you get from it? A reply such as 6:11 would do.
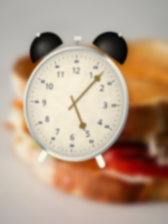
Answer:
5:07
